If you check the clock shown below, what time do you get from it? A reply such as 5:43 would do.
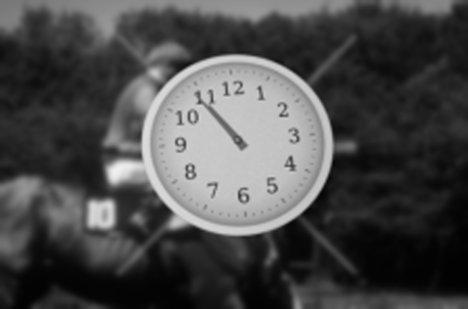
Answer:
10:54
